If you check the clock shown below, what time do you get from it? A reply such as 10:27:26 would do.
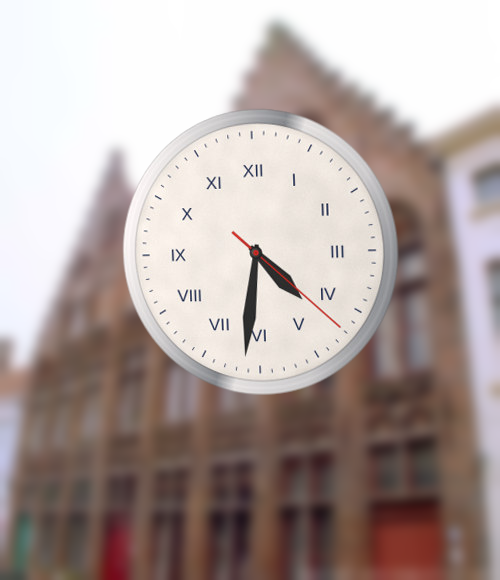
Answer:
4:31:22
